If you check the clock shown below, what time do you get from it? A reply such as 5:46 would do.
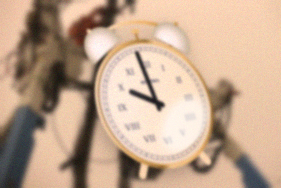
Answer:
9:59
